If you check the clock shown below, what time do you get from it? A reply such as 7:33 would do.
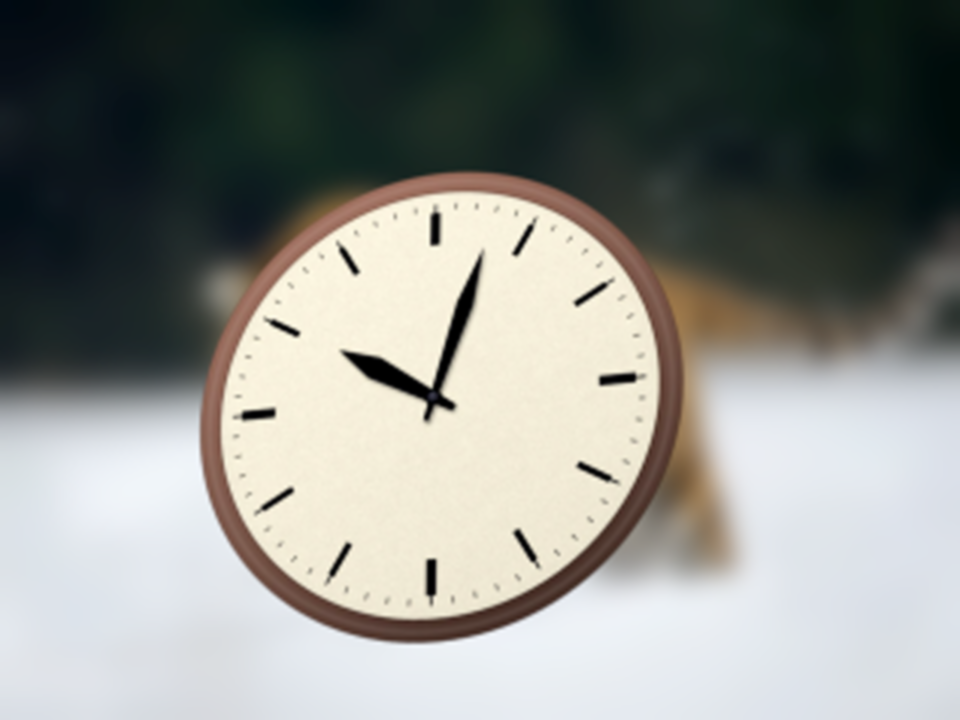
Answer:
10:03
